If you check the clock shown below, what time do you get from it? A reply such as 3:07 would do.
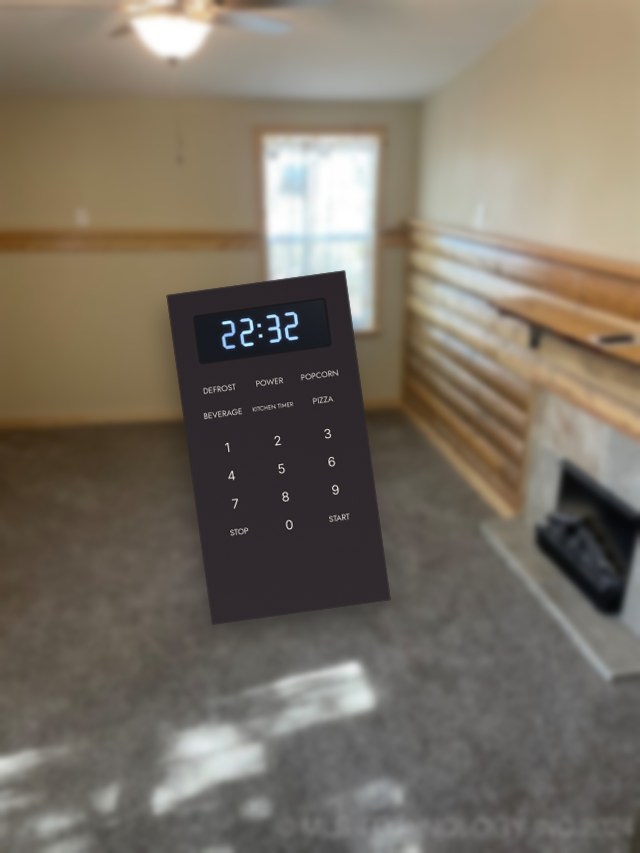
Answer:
22:32
